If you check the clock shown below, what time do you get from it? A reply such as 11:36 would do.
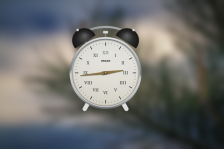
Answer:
2:44
